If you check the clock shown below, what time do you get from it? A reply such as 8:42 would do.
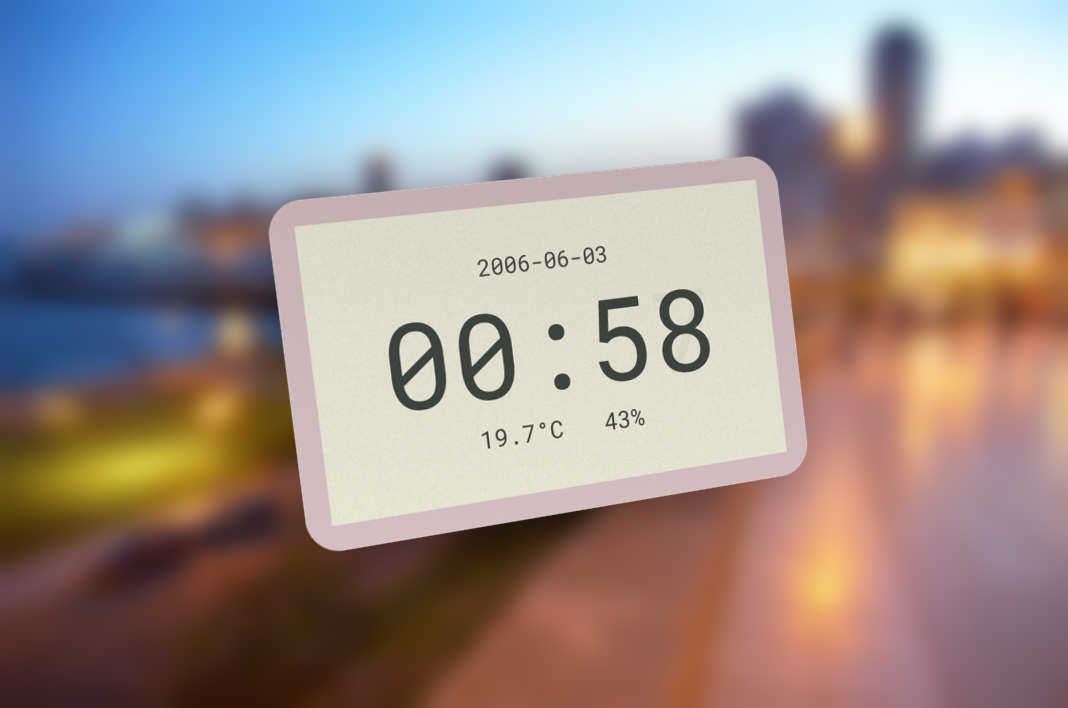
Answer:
0:58
